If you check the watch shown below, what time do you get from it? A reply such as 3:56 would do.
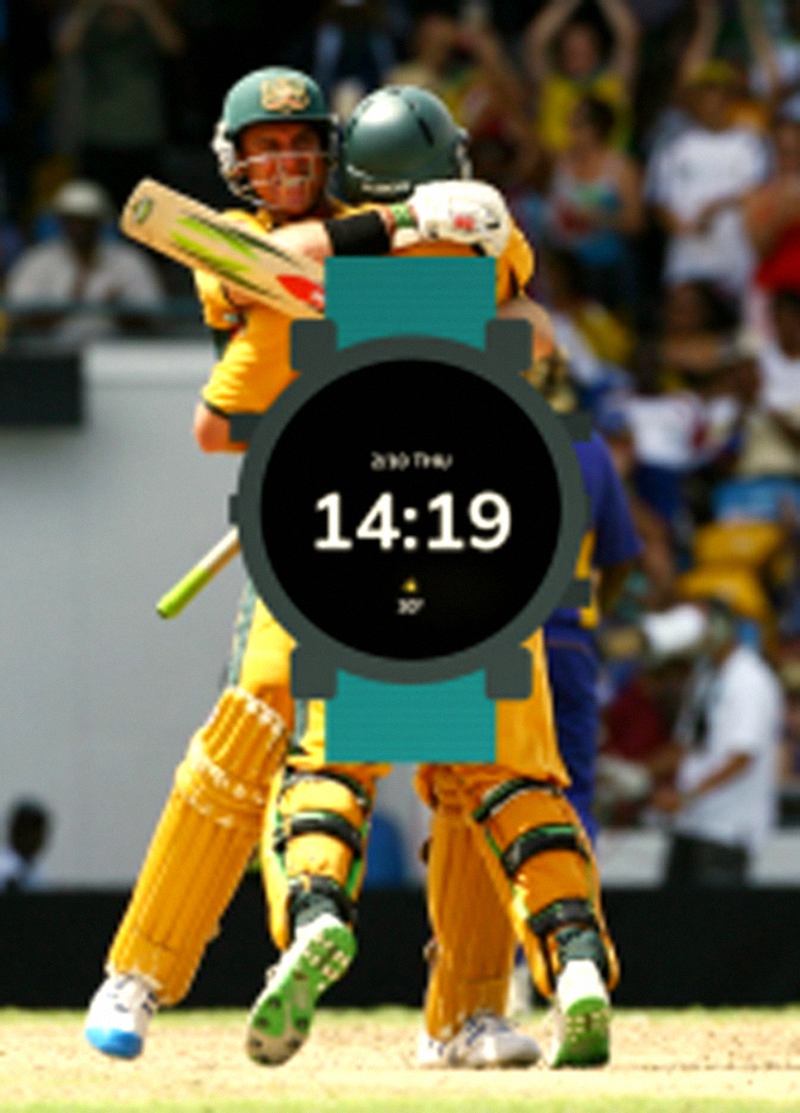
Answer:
14:19
